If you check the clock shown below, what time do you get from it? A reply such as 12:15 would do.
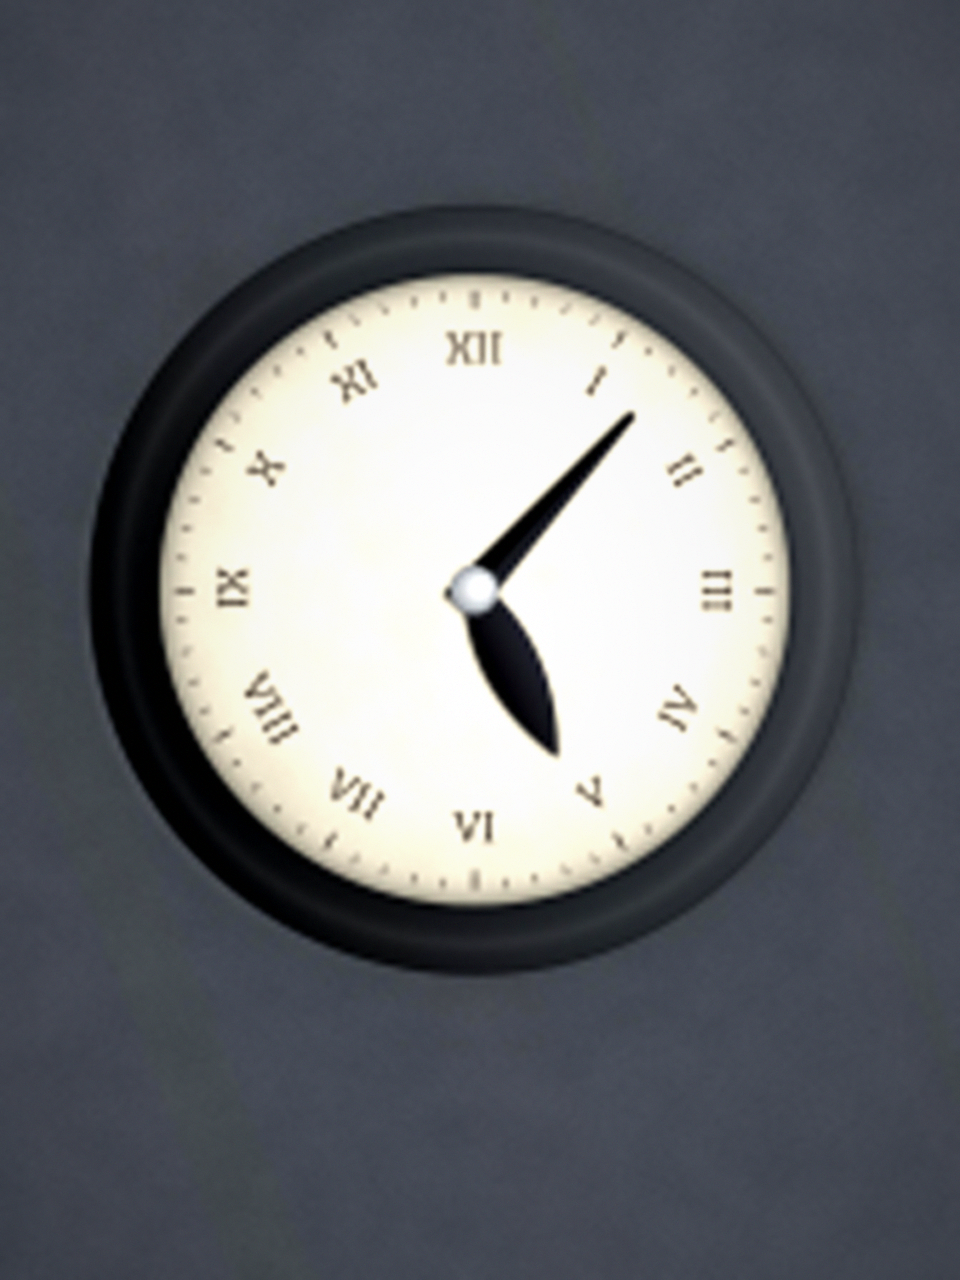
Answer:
5:07
